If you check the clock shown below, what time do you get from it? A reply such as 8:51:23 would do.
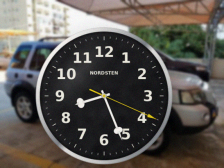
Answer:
8:26:19
